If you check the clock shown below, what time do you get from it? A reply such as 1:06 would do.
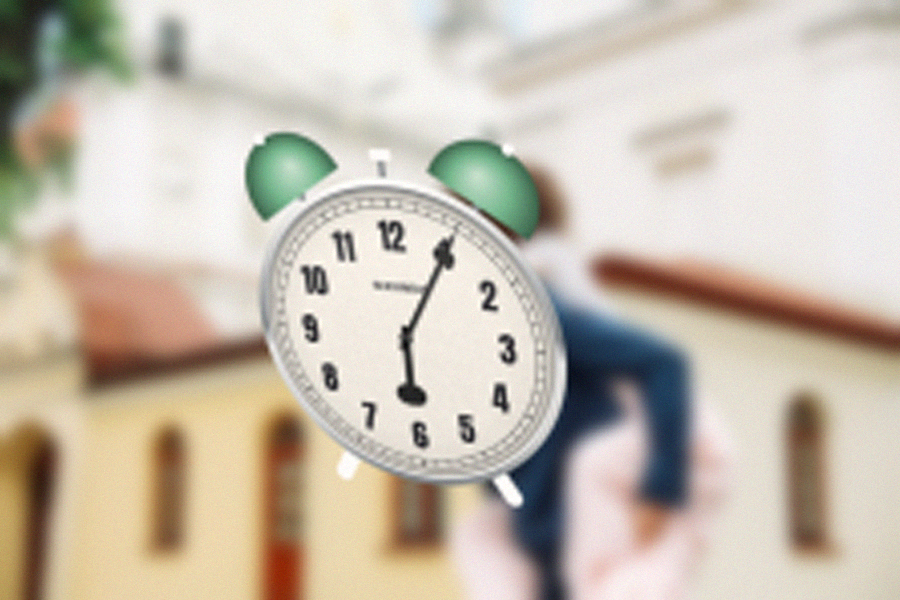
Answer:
6:05
